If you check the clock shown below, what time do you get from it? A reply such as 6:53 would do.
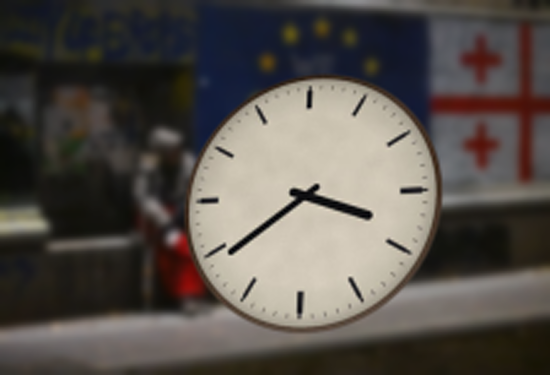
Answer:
3:39
